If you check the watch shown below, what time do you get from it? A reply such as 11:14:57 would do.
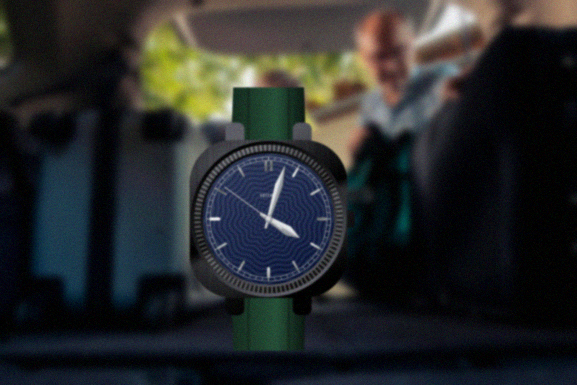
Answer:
4:02:51
